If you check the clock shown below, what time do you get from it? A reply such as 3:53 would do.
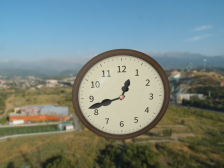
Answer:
12:42
